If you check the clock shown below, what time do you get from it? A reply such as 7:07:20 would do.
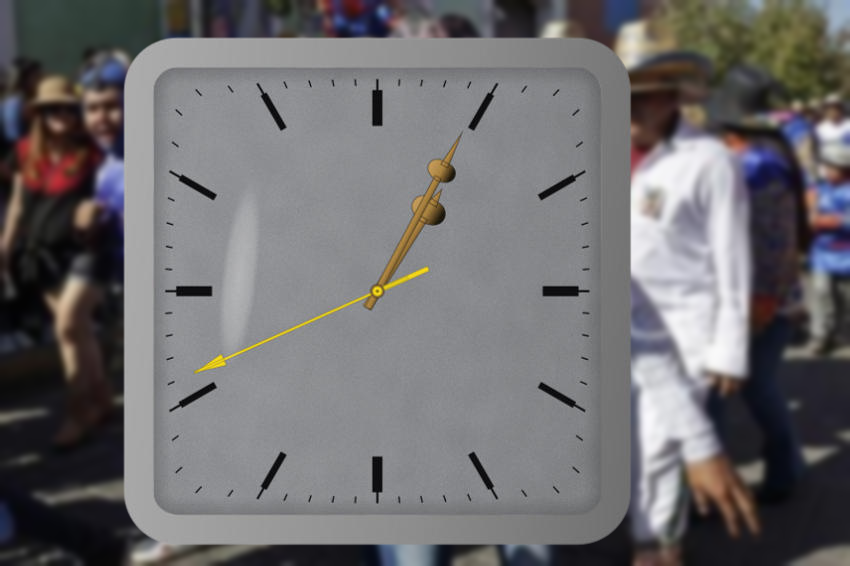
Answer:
1:04:41
